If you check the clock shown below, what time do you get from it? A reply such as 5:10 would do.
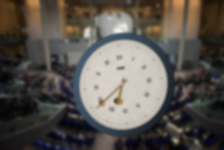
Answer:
6:39
